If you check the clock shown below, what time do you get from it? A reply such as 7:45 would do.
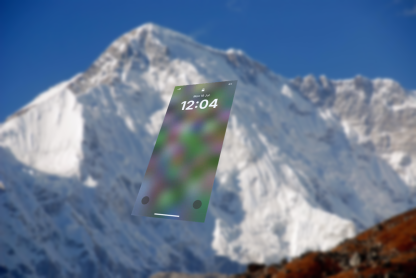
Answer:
12:04
